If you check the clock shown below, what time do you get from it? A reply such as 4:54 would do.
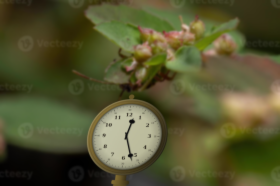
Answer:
12:27
